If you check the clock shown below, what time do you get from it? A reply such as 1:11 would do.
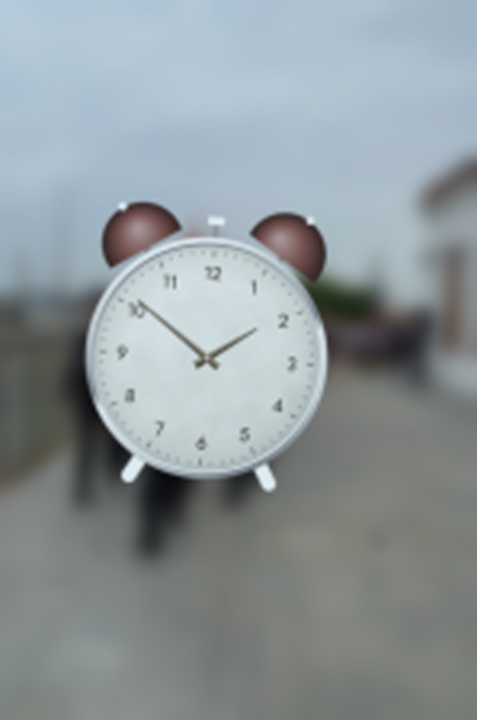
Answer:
1:51
